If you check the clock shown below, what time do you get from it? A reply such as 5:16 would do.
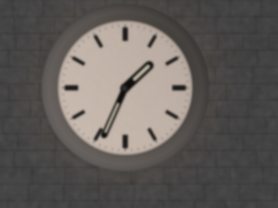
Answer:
1:34
